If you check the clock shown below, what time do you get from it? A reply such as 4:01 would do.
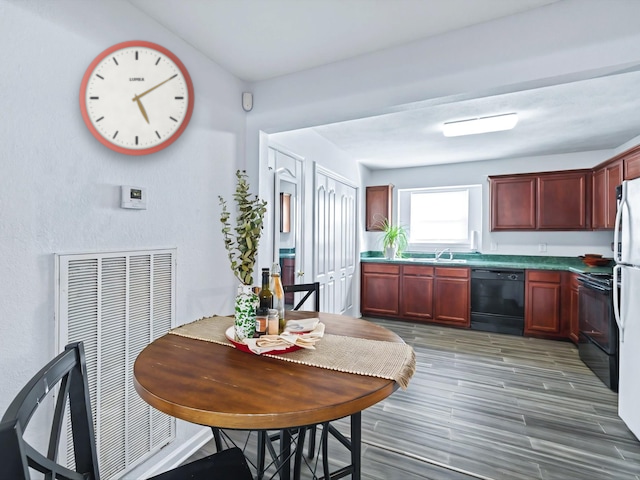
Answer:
5:10
